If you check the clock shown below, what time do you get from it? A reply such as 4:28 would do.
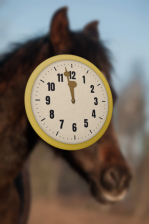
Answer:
11:58
